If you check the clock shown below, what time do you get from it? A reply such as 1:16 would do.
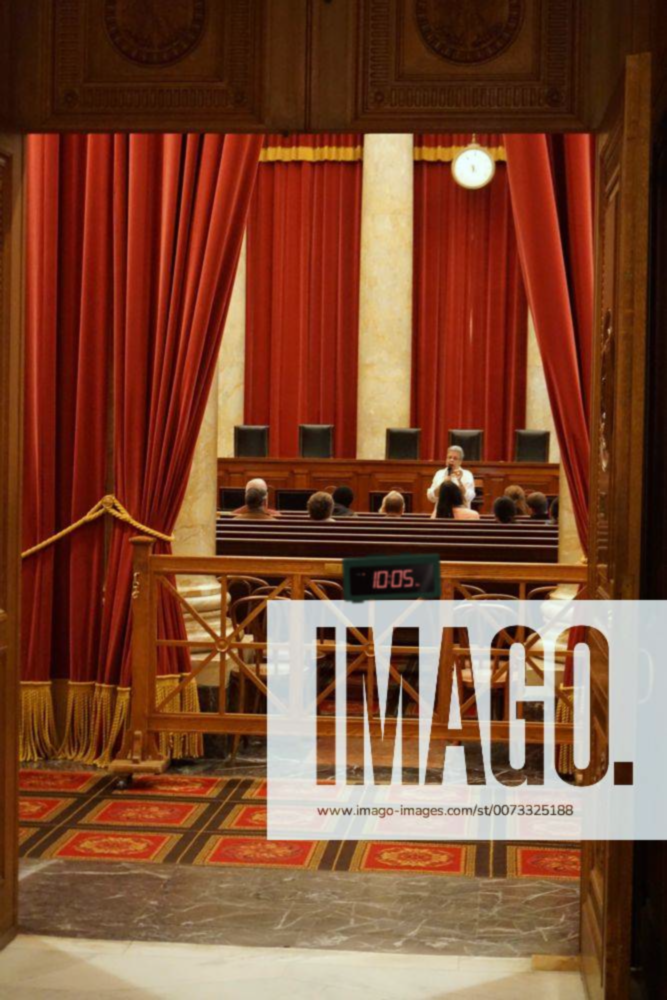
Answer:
10:05
